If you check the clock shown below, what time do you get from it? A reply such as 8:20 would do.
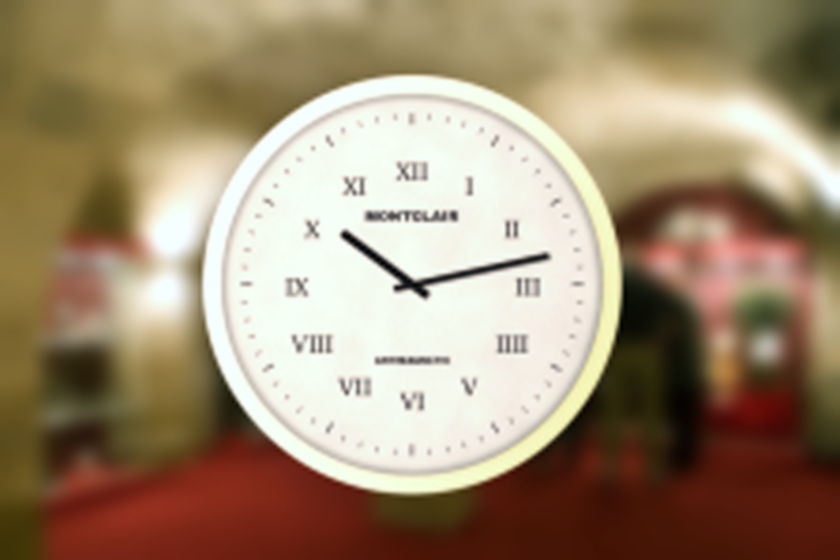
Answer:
10:13
